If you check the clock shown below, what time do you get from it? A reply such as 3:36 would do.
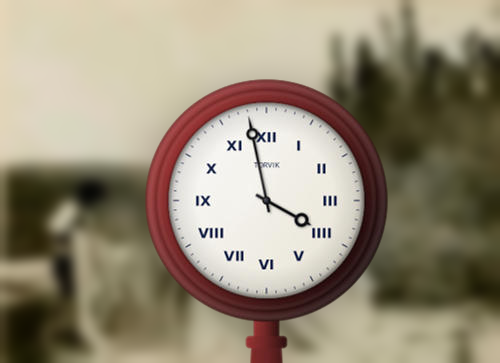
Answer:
3:58
